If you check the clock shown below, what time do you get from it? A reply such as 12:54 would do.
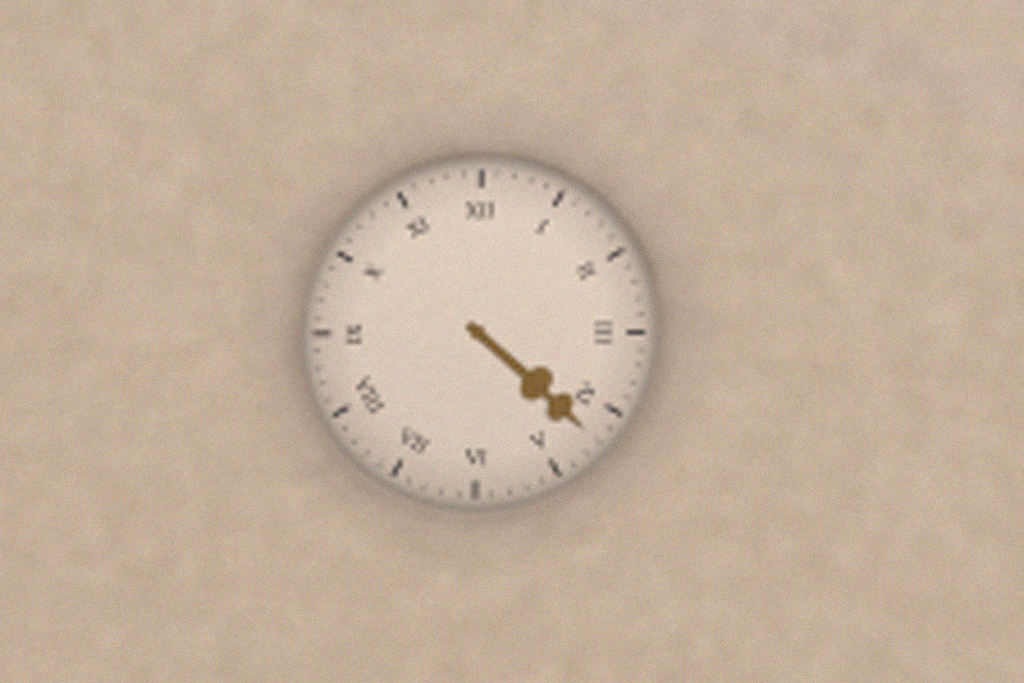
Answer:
4:22
